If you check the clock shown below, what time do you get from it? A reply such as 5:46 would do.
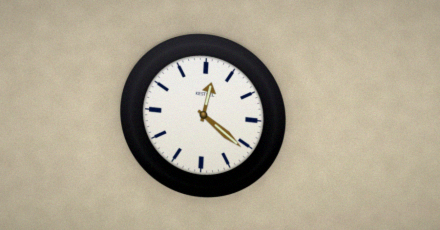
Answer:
12:21
